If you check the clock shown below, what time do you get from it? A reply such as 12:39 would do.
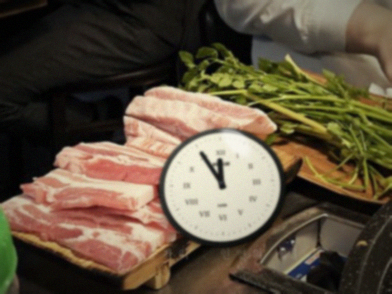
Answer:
11:55
